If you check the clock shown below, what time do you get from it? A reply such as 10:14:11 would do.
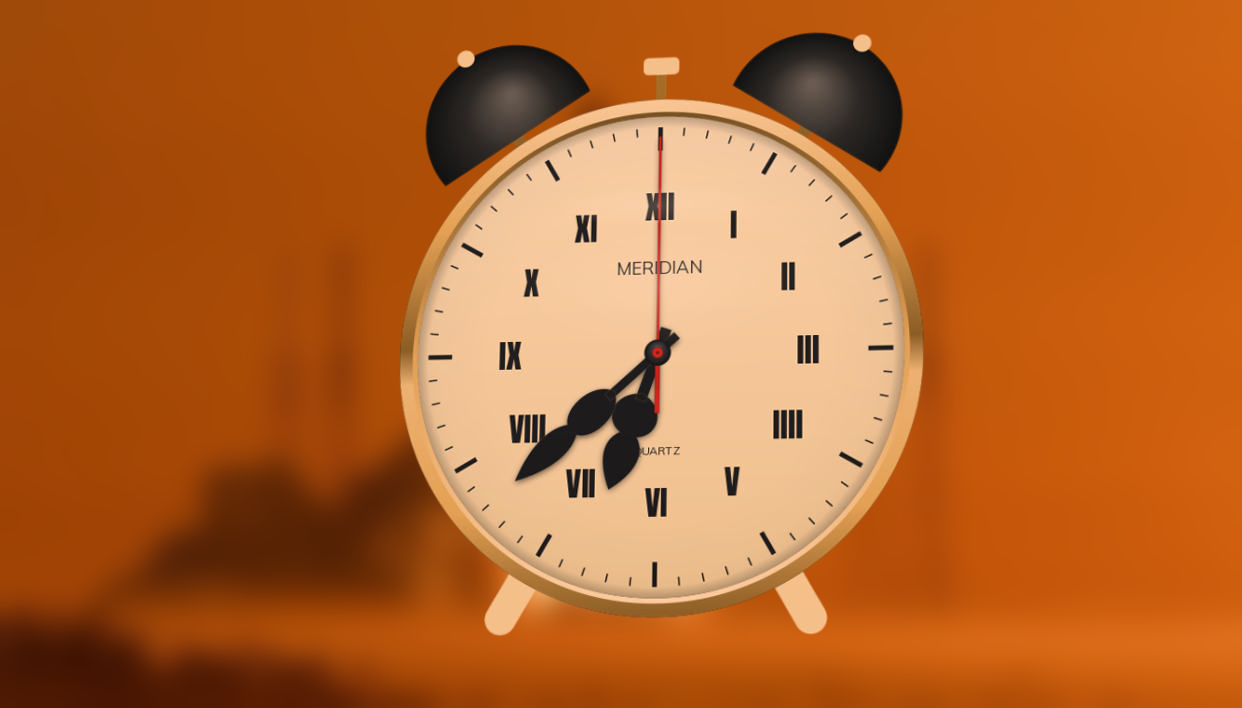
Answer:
6:38:00
